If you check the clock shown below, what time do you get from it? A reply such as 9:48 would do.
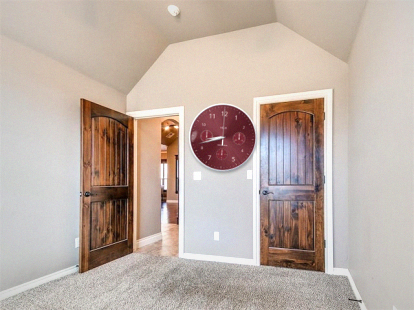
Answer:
8:42
